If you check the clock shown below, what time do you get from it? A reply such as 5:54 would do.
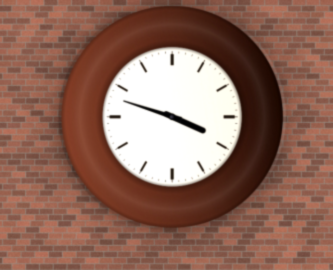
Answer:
3:48
